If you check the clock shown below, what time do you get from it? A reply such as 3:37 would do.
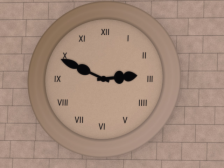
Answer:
2:49
